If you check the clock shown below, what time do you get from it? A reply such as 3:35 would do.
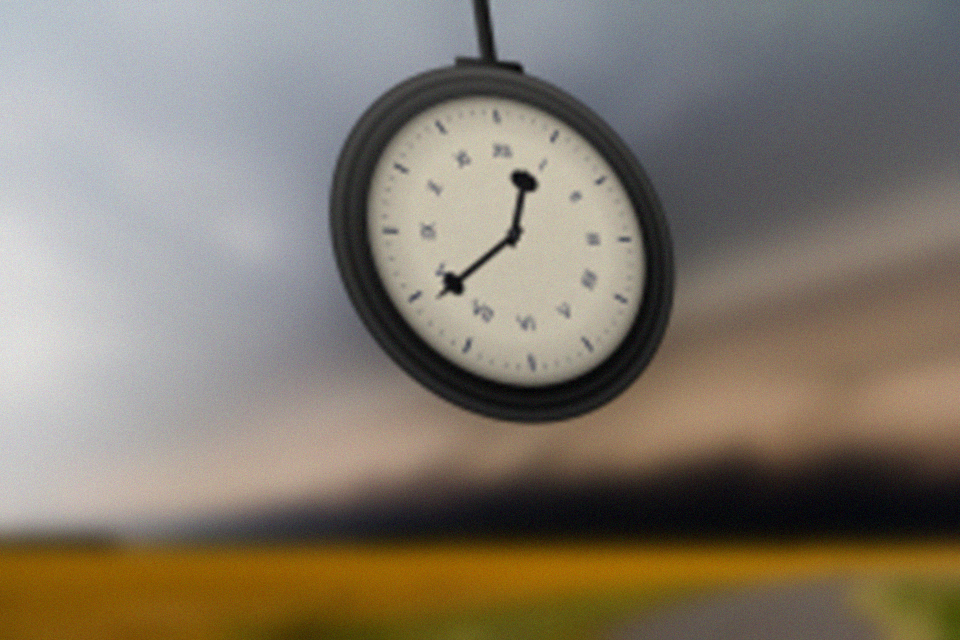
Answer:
12:39
